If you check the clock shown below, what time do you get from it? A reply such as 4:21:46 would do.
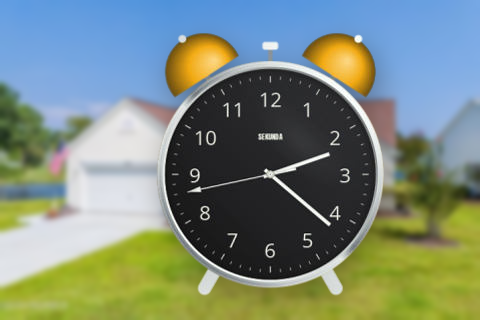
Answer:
2:21:43
